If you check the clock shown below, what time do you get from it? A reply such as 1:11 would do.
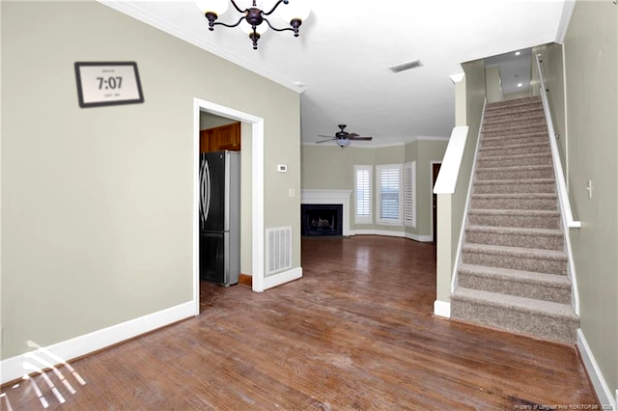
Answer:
7:07
